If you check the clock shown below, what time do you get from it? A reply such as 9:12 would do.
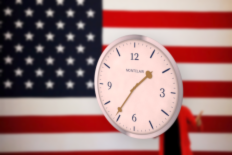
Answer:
1:36
